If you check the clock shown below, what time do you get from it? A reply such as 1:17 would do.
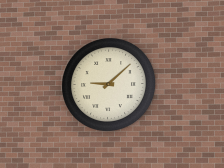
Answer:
9:08
